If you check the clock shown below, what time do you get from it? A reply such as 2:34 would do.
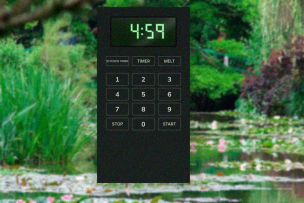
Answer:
4:59
